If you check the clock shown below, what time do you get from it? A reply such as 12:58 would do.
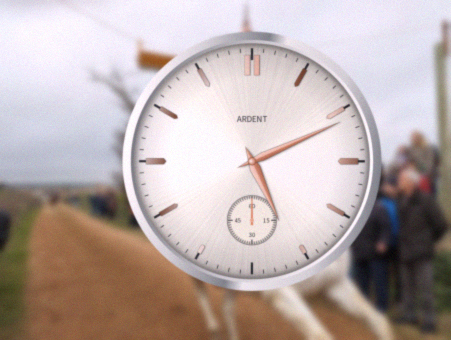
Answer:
5:11
